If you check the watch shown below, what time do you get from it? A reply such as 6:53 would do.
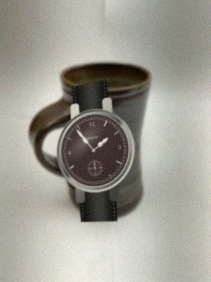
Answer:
1:54
